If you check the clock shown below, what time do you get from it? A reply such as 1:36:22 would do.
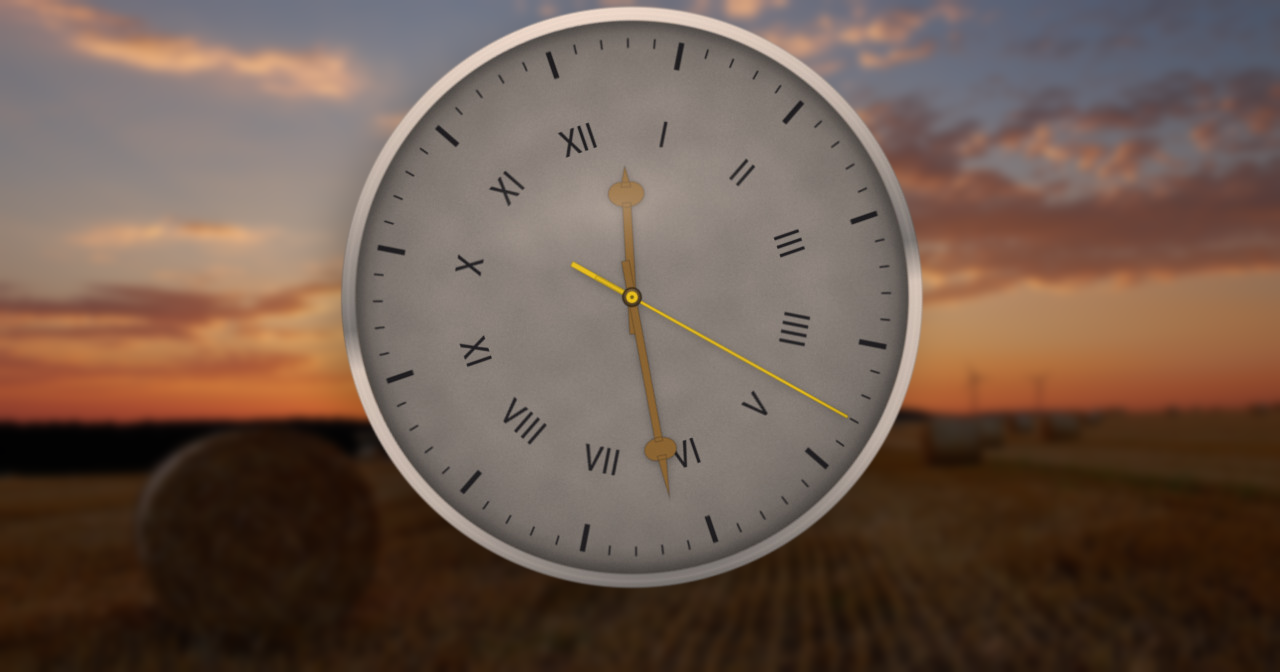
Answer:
12:31:23
